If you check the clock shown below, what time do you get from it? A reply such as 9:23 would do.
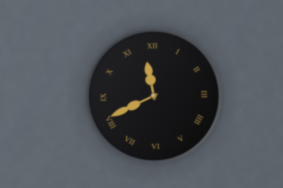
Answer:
11:41
